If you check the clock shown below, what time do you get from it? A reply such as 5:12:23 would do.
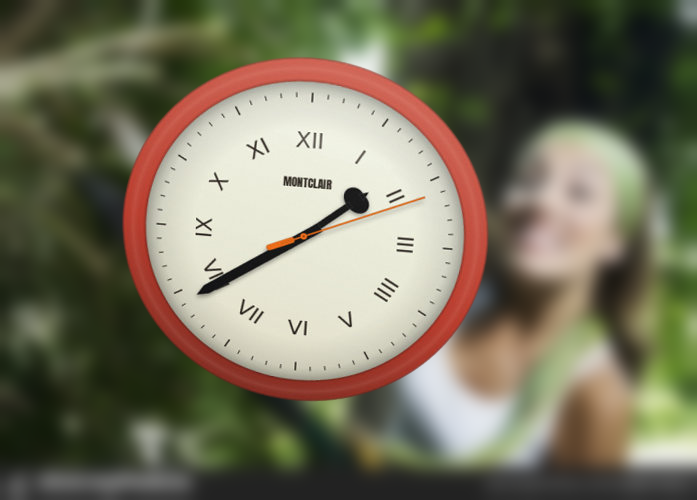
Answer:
1:39:11
